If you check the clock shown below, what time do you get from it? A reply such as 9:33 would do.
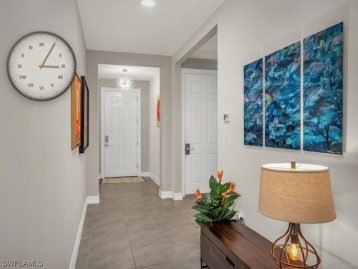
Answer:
3:05
